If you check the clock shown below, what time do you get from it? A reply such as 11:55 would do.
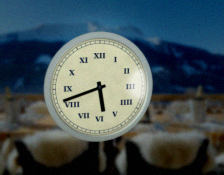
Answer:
5:42
